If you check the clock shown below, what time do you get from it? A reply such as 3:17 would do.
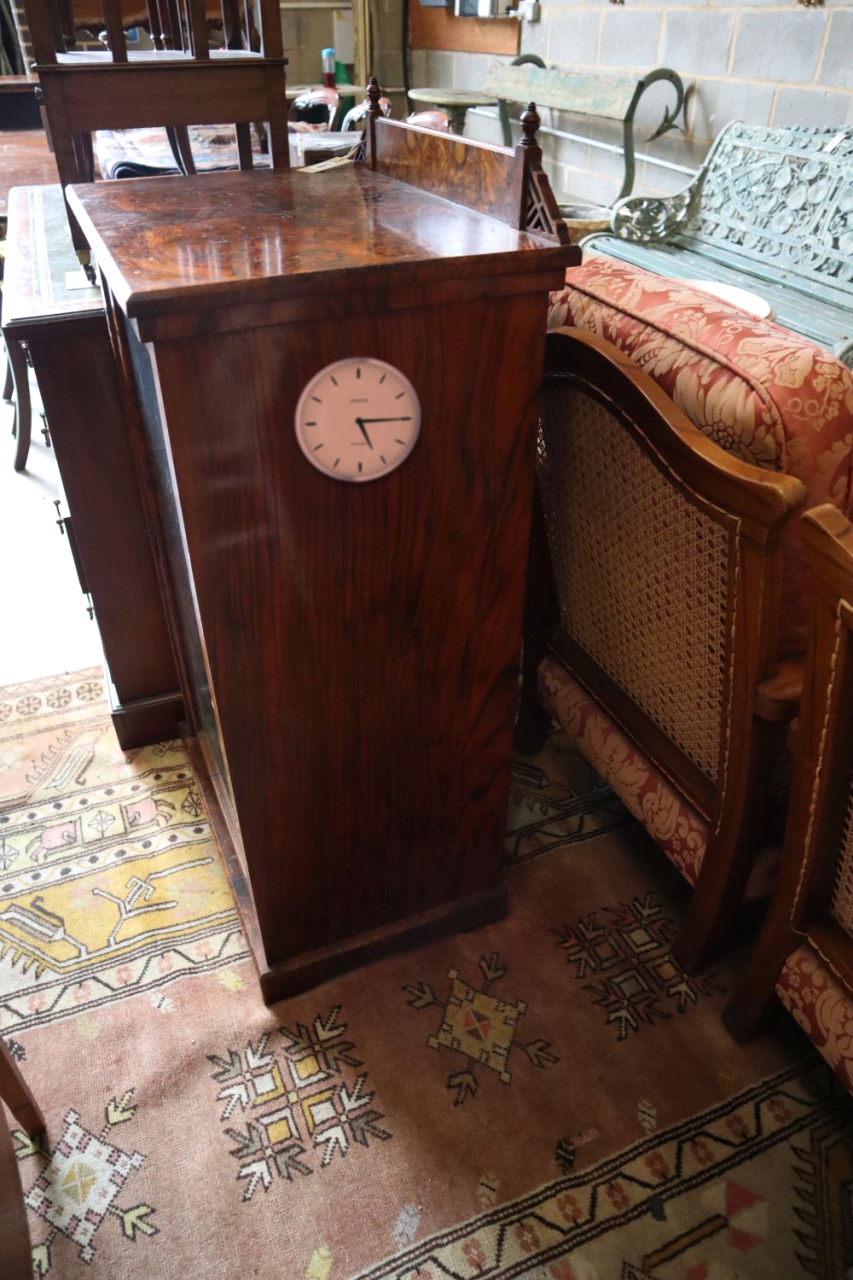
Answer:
5:15
